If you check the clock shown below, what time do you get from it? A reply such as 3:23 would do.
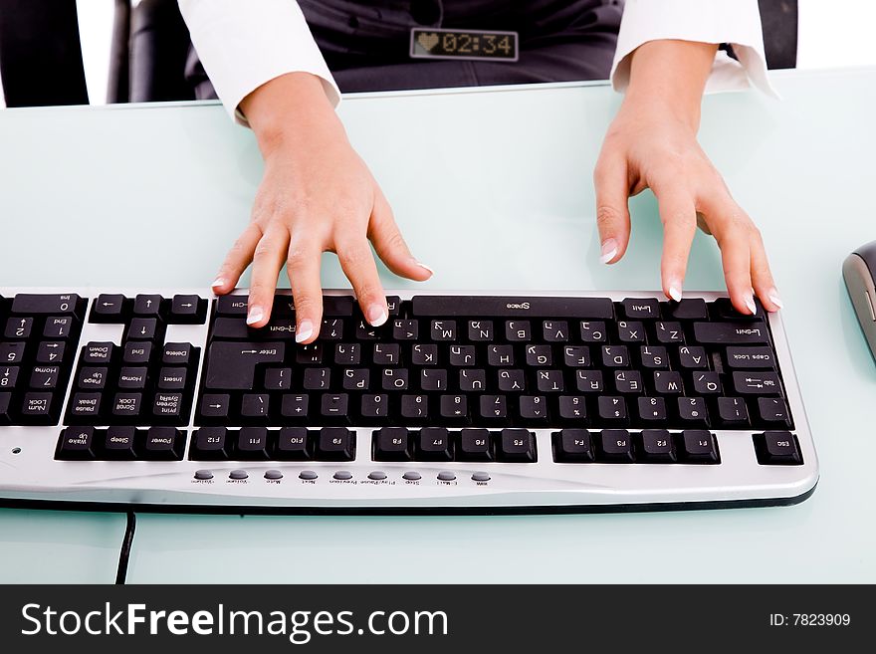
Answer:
2:34
